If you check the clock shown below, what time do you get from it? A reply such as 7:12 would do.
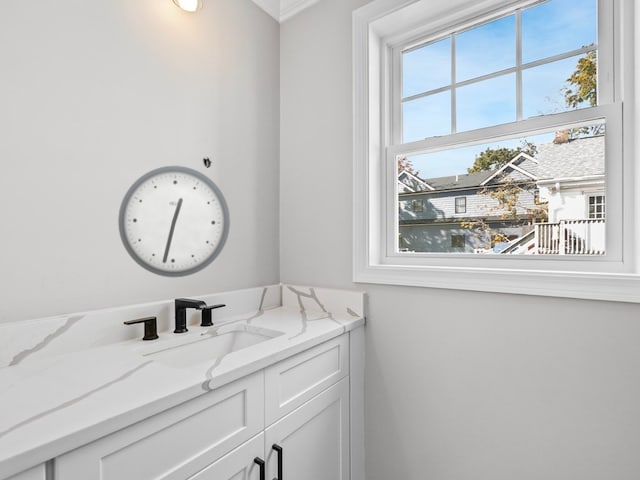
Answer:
12:32
